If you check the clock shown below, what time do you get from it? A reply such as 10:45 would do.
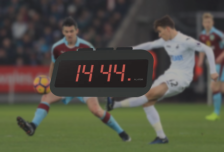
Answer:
14:44
